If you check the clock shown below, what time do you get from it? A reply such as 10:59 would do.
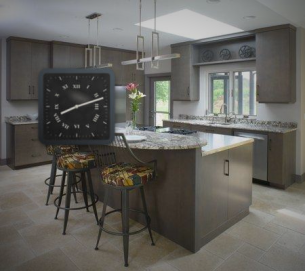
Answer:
8:12
